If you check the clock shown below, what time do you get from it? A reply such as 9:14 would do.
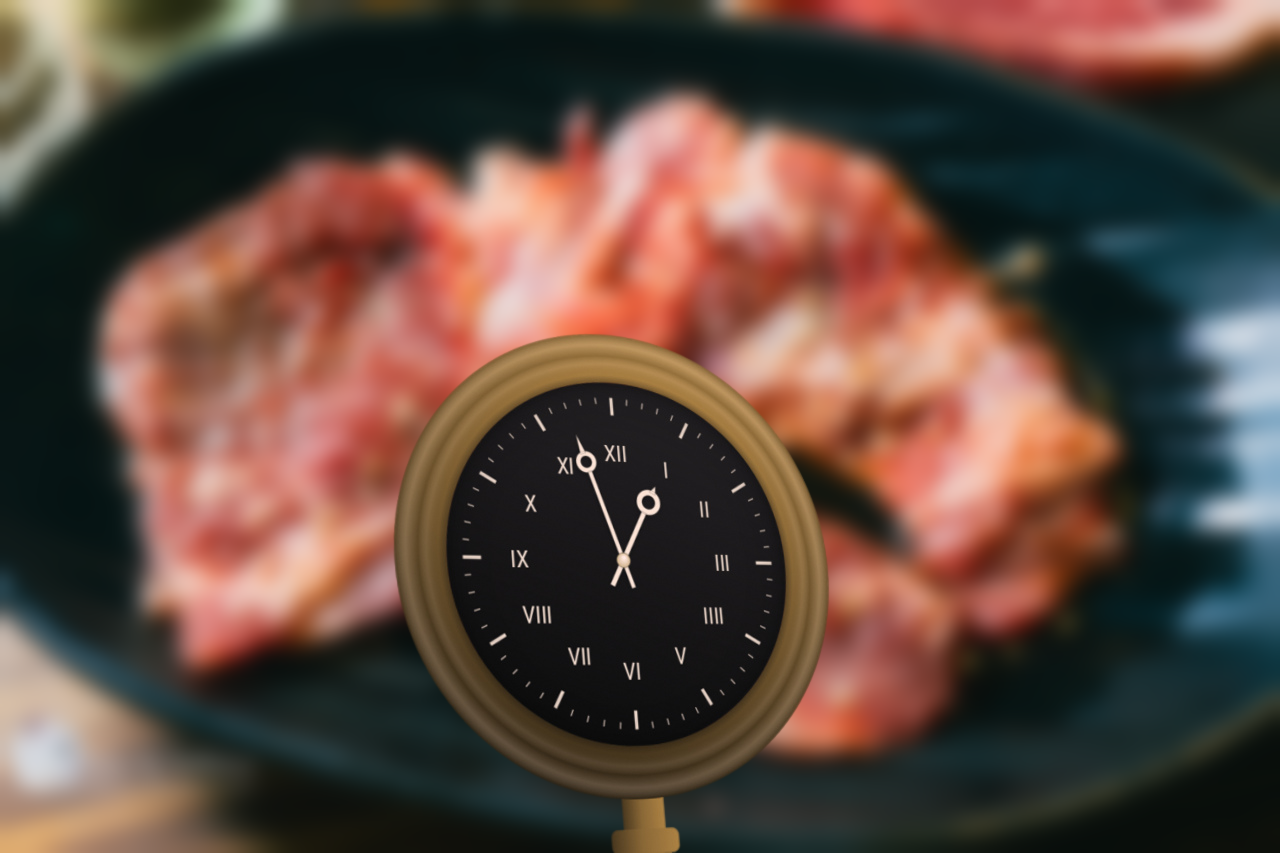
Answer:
12:57
